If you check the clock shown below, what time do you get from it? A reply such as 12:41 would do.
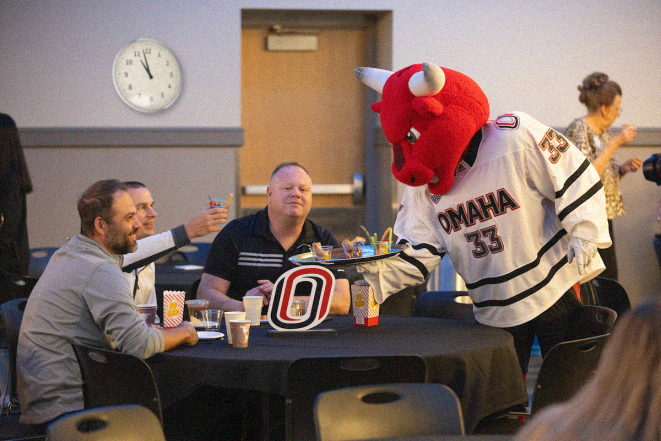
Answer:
10:58
